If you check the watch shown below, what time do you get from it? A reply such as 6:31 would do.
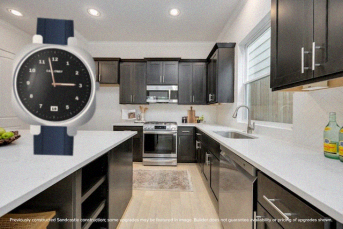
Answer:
2:58
